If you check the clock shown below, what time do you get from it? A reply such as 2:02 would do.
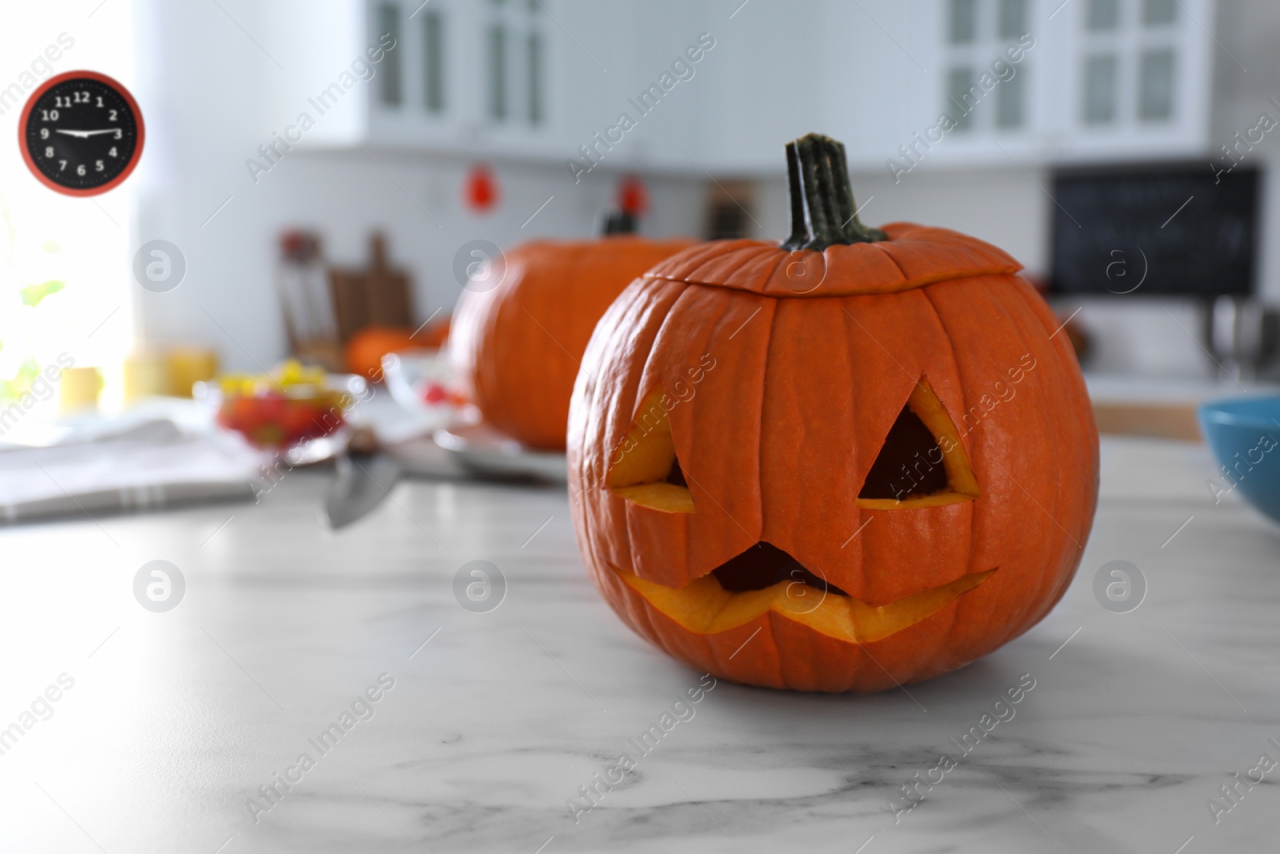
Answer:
9:14
